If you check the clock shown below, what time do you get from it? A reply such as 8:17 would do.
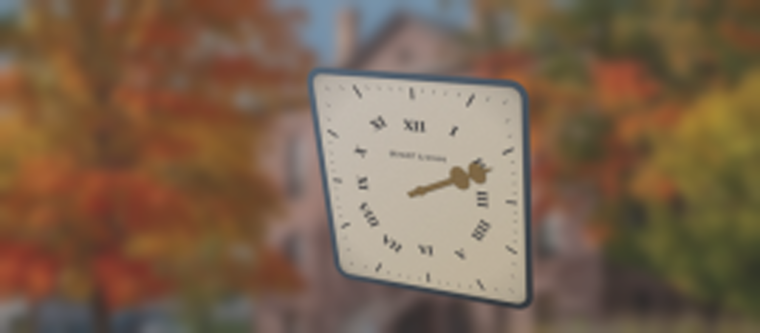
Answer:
2:11
